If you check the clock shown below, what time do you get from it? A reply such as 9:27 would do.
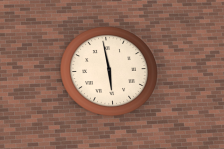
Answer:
5:59
